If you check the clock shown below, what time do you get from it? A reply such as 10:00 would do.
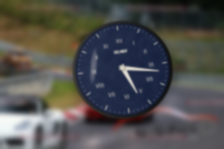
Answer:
5:17
